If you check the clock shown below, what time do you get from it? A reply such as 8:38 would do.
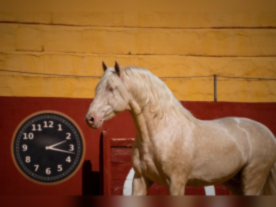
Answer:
2:17
